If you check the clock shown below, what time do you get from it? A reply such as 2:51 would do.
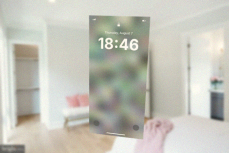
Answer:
18:46
